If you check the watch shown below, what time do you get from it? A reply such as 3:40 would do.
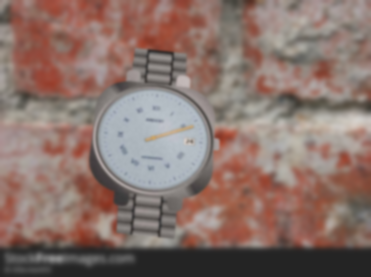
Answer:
2:11
